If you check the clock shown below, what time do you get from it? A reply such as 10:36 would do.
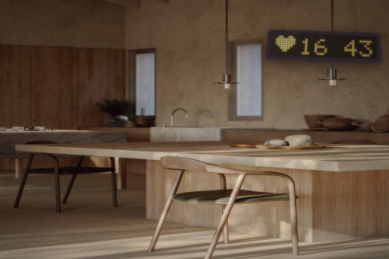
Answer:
16:43
